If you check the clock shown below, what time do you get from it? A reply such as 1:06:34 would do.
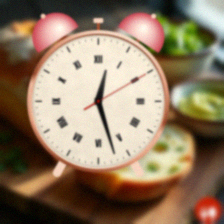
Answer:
12:27:10
